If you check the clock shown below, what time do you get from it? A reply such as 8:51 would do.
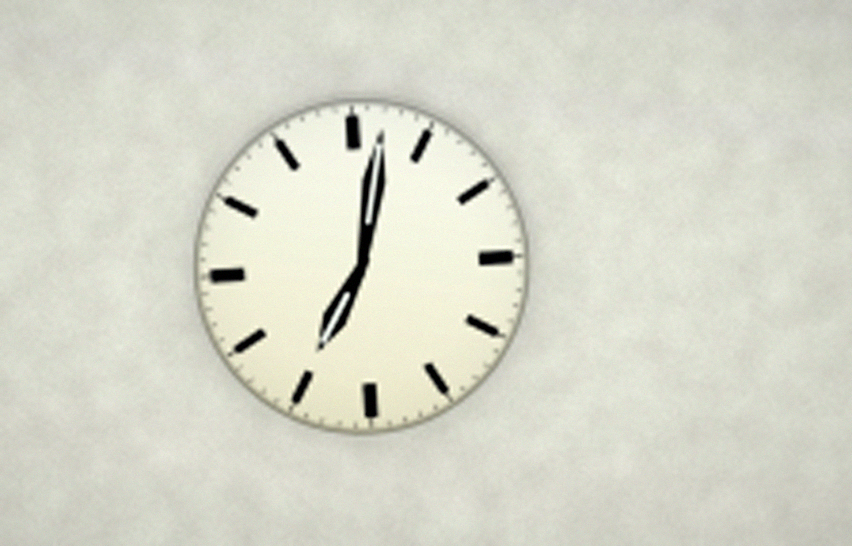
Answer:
7:02
